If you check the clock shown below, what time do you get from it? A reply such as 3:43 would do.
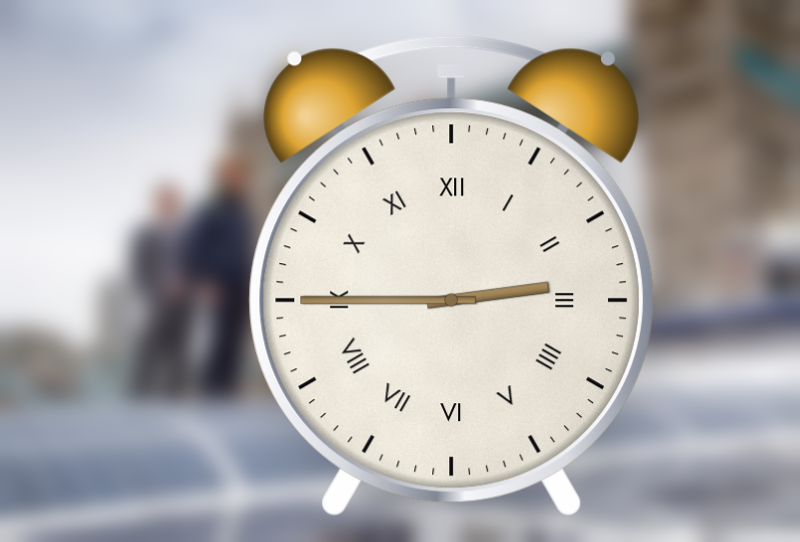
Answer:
2:45
